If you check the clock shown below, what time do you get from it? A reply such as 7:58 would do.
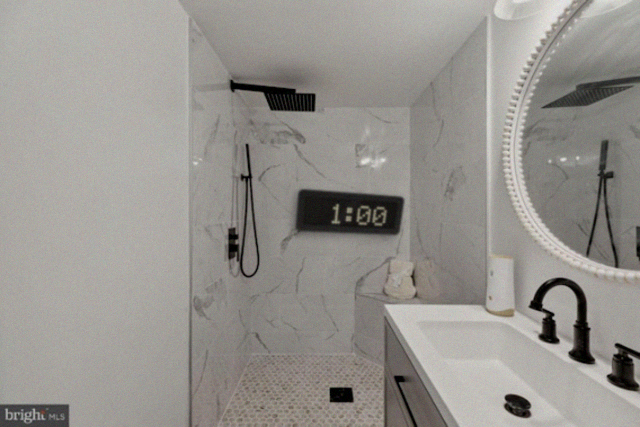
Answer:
1:00
